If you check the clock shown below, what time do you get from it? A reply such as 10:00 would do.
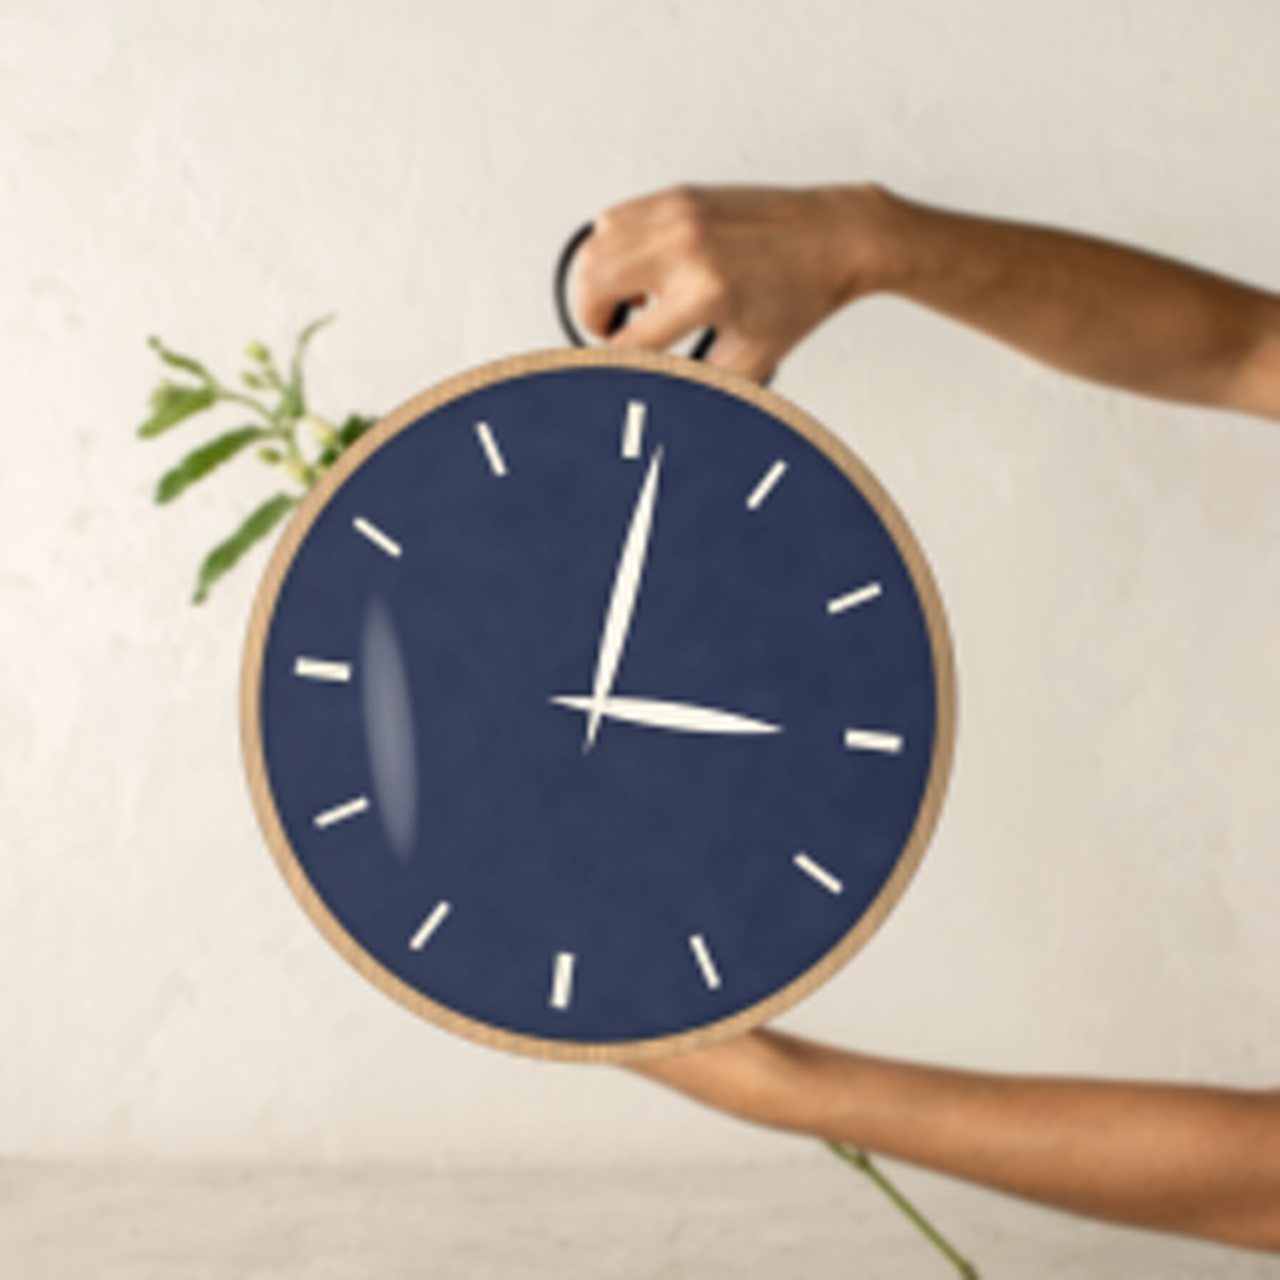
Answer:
3:01
